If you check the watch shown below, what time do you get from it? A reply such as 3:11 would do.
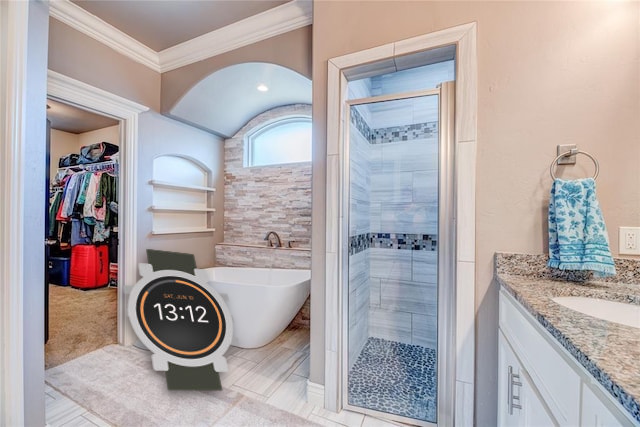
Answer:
13:12
